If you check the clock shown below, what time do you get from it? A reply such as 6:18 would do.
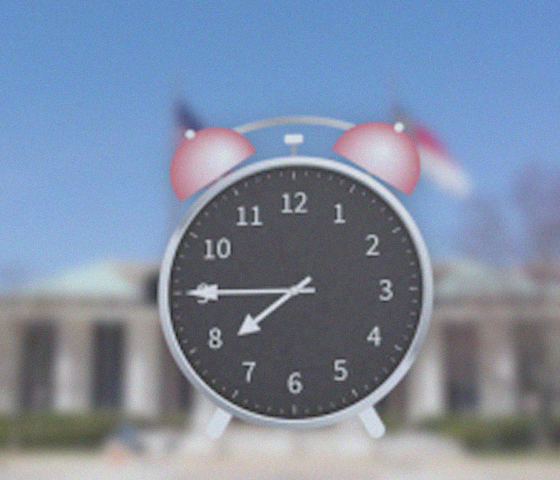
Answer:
7:45
